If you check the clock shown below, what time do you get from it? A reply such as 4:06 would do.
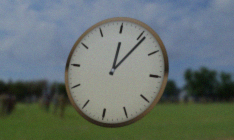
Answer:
12:06
